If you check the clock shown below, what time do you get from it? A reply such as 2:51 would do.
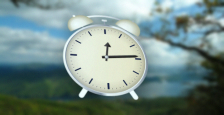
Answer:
12:14
